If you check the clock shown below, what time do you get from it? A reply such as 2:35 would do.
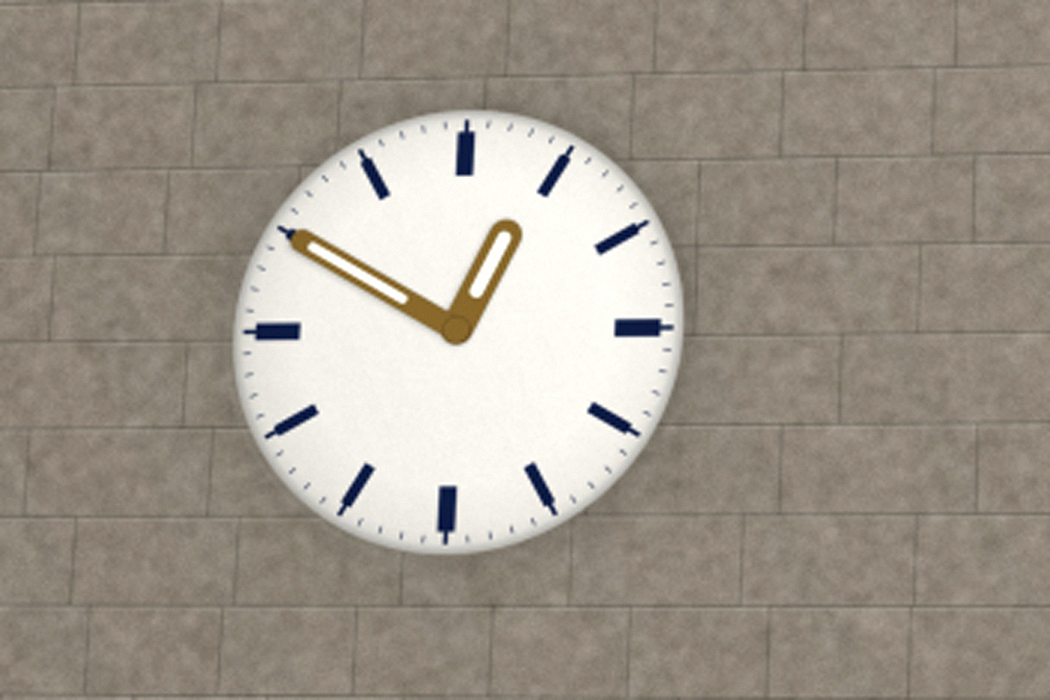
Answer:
12:50
